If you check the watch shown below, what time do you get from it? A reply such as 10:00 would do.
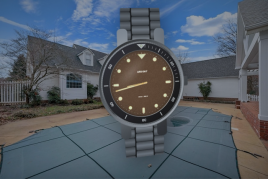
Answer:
8:43
